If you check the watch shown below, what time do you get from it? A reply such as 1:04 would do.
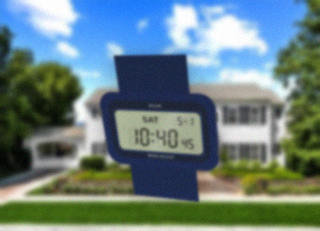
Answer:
10:40
